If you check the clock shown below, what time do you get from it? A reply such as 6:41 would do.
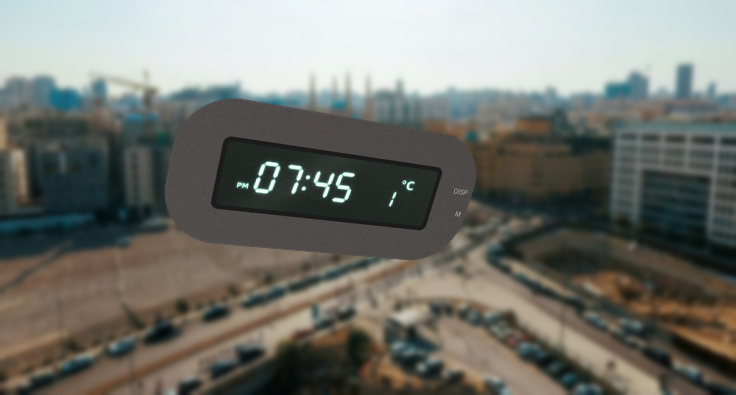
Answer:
7:45
